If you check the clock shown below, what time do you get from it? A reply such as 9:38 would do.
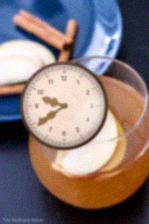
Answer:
9:39
